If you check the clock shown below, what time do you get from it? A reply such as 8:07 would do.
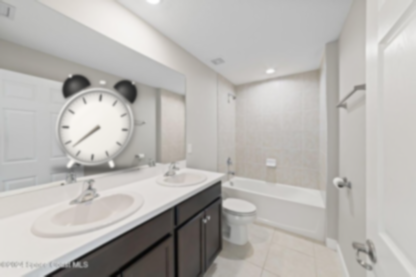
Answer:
7:38
